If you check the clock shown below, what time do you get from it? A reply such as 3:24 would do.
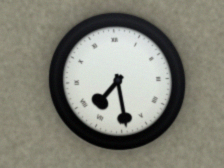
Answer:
7:29
